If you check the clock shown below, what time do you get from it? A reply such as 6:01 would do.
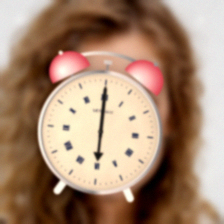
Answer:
6:00
